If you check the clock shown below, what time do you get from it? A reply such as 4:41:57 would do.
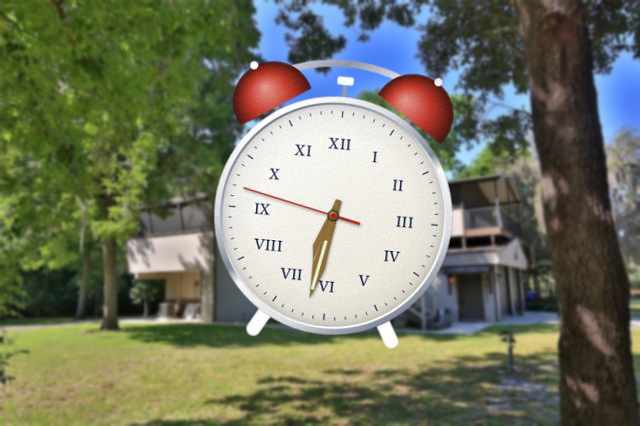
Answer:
6:31:47
